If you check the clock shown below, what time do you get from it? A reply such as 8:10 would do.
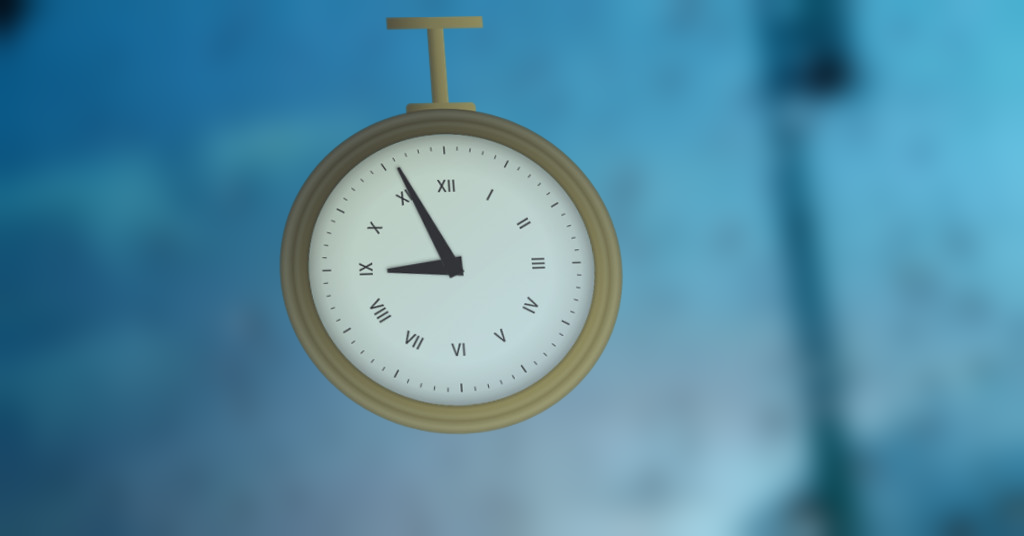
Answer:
8:56
